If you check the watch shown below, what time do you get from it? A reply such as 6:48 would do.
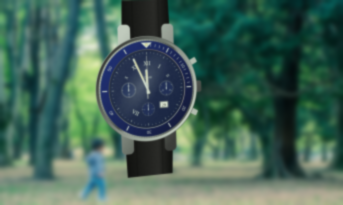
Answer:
11:56
